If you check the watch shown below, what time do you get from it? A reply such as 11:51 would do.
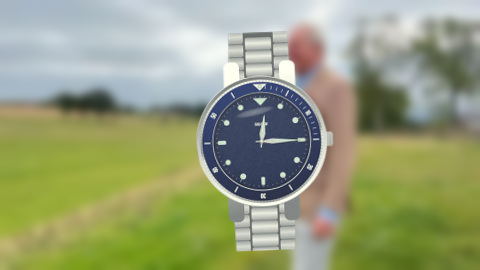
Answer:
12:15
